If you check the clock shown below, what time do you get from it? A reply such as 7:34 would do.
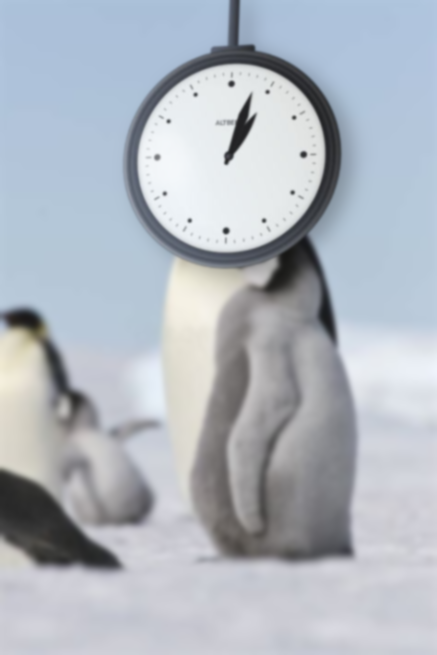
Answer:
1:03
